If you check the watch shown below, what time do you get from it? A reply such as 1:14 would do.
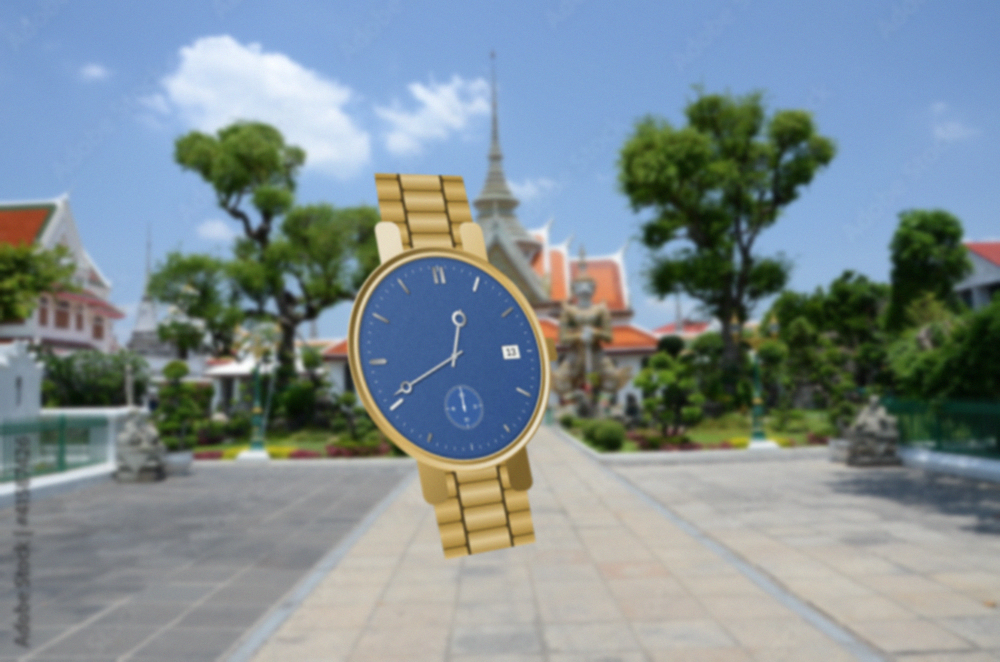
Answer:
12:41
